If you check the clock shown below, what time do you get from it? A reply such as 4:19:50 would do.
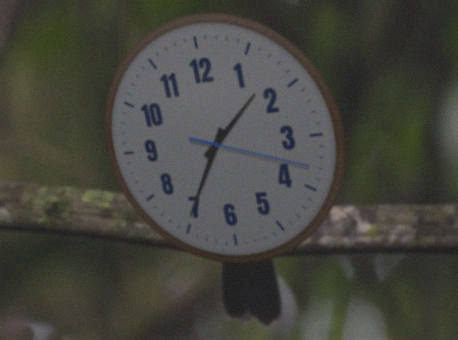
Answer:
1:35:18
